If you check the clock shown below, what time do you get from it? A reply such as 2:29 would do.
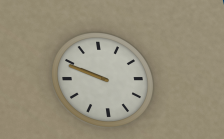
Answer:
9:49
